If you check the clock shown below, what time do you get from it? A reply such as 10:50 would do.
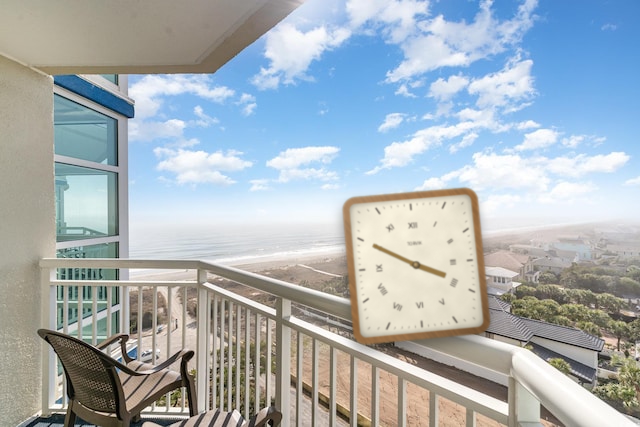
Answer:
3:50
